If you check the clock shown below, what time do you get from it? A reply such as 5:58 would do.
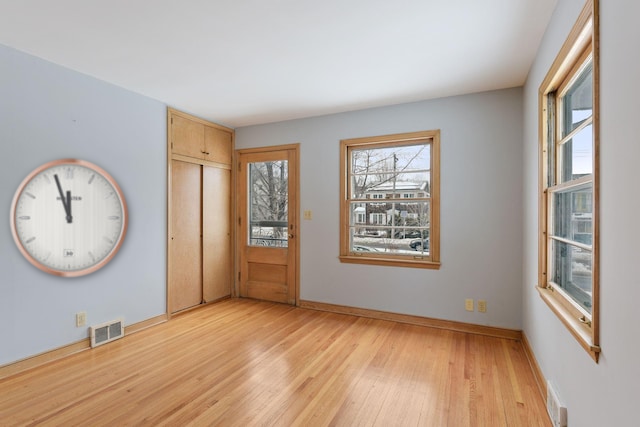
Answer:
11:57
